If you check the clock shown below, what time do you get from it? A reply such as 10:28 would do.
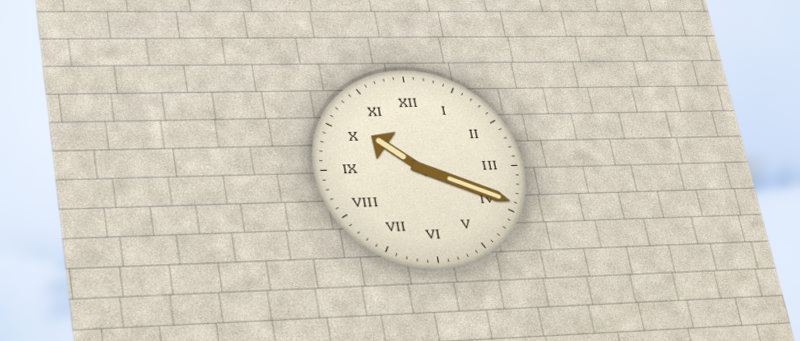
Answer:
10:19
